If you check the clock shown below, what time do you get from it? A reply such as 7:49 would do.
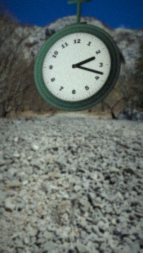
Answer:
2:18
